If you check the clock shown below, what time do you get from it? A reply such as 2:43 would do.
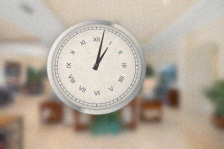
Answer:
1:02
